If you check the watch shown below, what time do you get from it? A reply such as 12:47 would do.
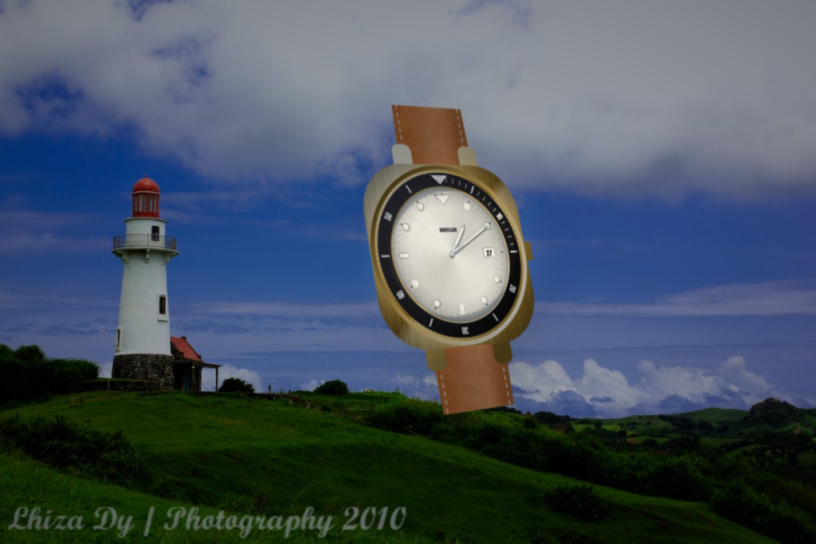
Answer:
1:10
